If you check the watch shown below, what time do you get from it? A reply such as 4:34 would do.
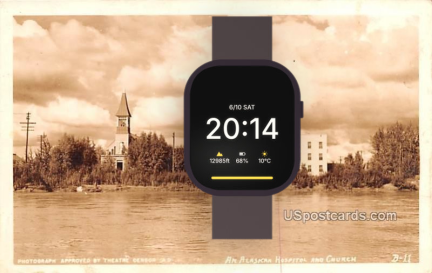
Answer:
20:14
